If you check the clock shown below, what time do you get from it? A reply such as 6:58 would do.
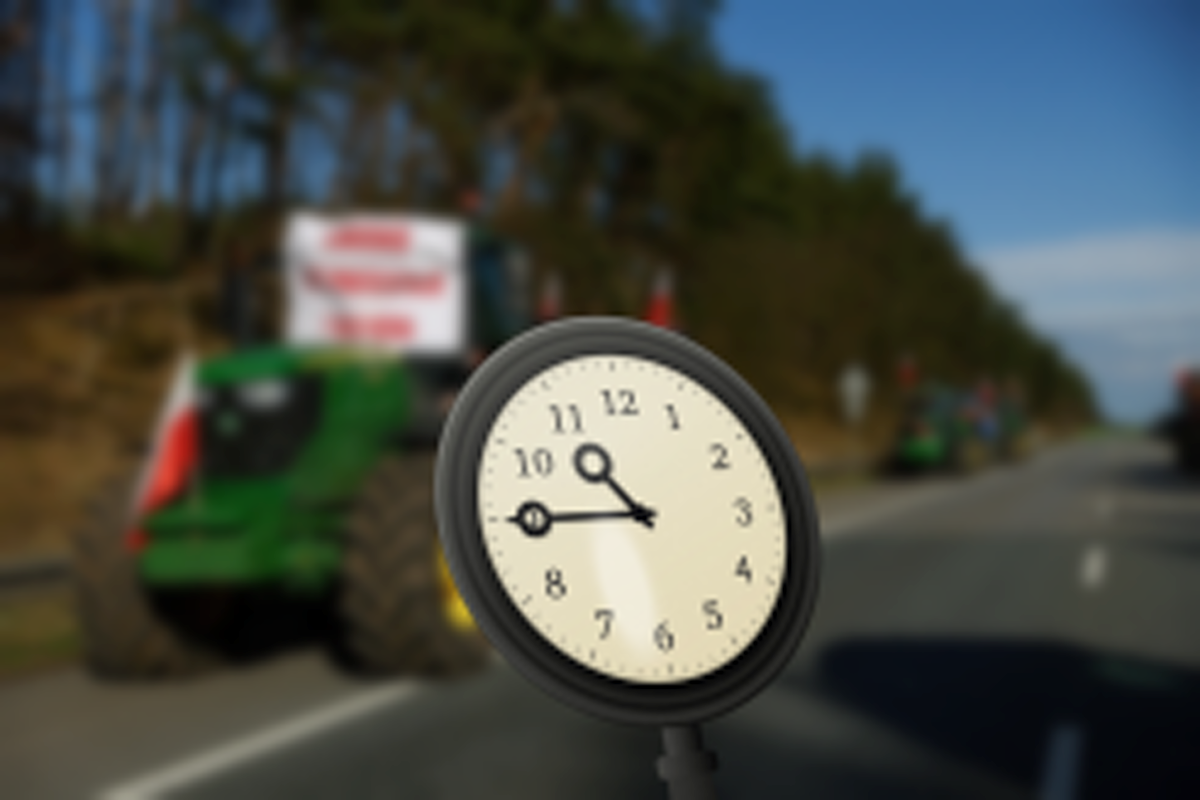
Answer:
10:45
